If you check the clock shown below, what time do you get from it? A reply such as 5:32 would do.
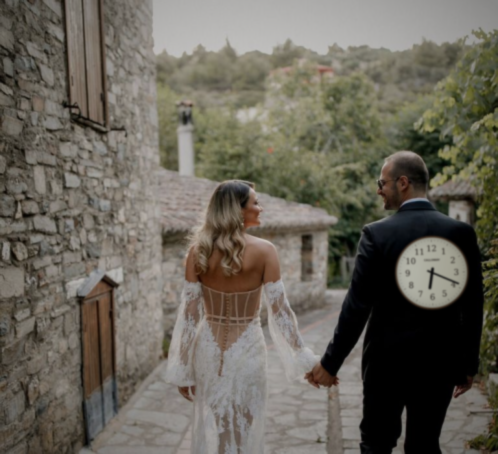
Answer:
6:19
